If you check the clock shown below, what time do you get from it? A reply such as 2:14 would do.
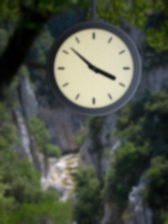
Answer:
3:52
